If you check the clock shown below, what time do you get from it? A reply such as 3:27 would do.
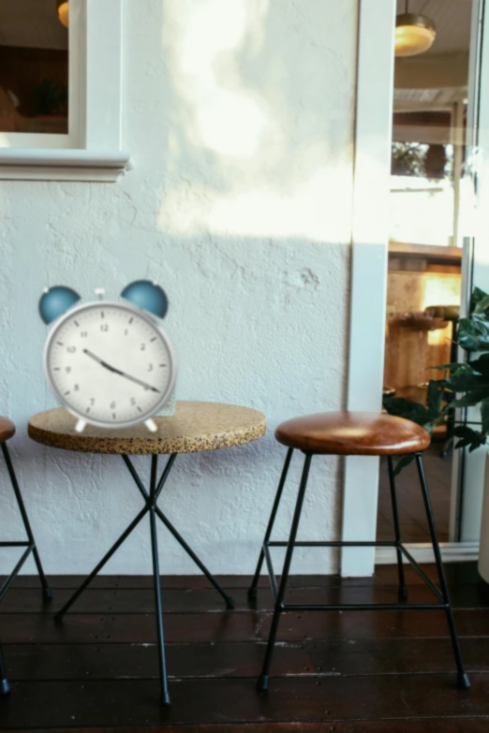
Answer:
10:20
